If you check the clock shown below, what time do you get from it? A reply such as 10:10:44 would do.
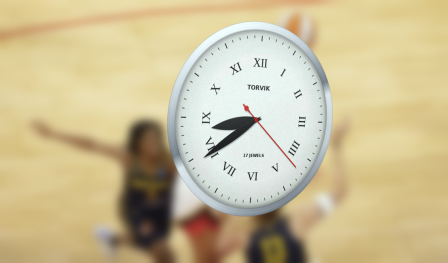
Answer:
8:39:22
